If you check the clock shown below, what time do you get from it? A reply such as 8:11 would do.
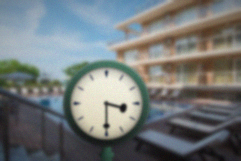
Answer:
3:30
